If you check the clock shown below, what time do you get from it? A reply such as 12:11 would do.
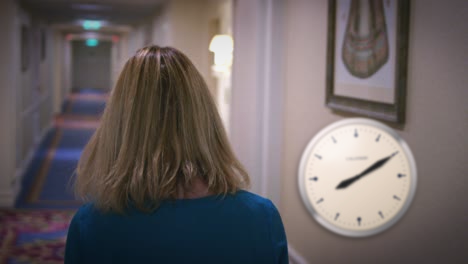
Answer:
8:10
